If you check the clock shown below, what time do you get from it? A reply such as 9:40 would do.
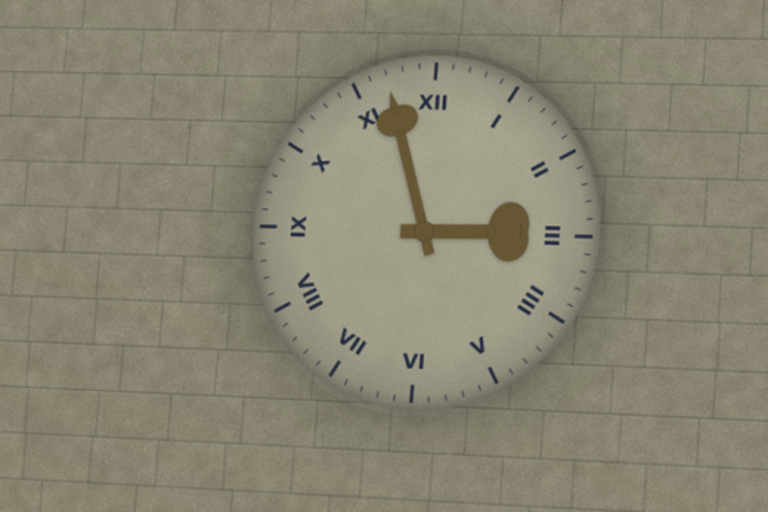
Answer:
2:57
